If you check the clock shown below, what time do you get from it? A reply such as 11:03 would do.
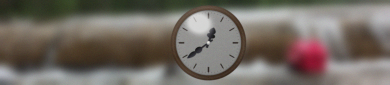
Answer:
12:39
